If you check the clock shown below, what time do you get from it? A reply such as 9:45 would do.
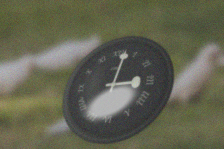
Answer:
3:02
